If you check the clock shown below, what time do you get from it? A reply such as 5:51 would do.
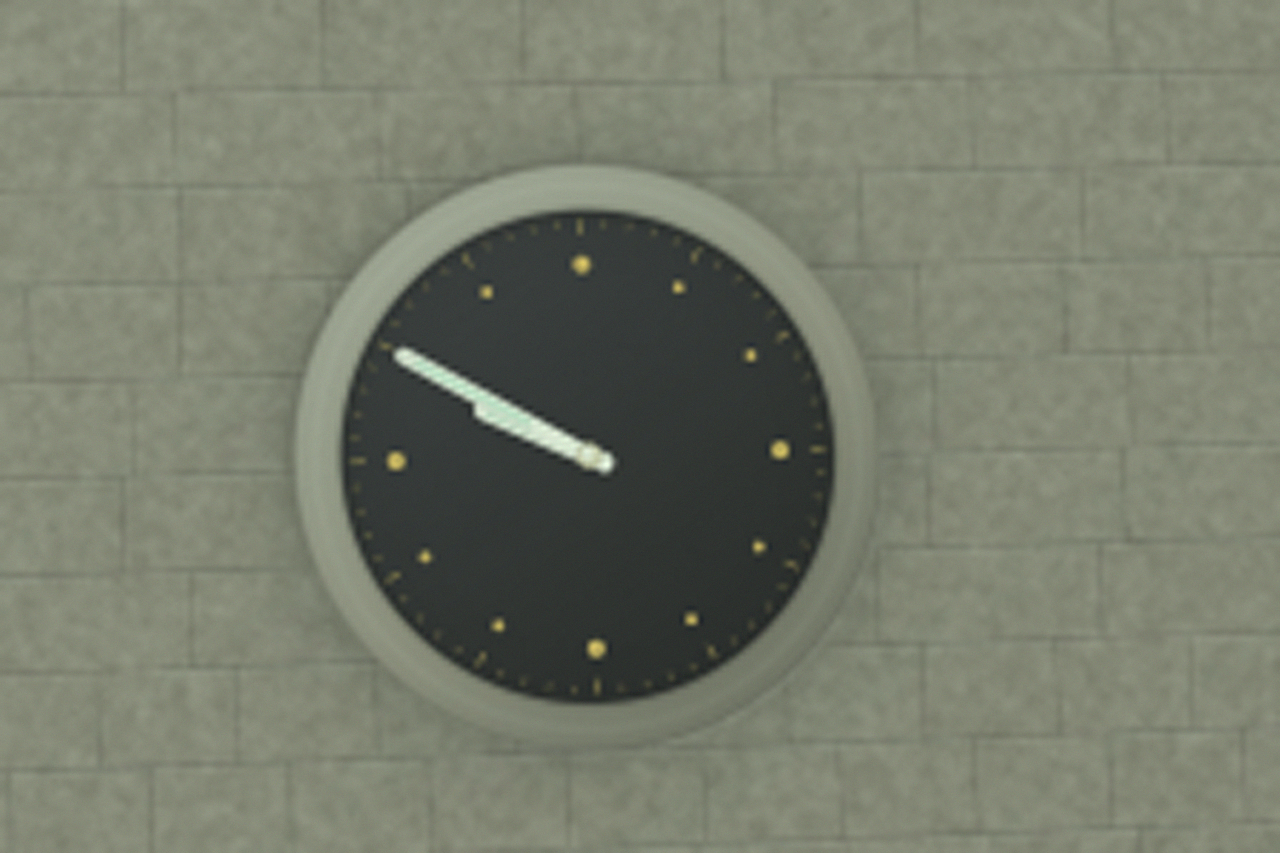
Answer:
9:50
